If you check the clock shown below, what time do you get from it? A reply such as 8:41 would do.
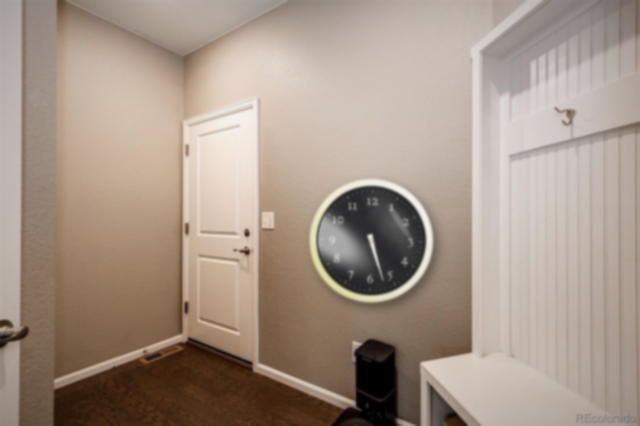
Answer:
5:27
